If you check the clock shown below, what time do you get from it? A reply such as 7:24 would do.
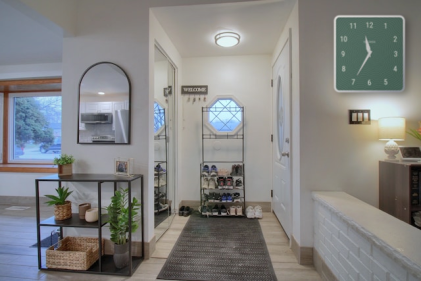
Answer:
11:35
